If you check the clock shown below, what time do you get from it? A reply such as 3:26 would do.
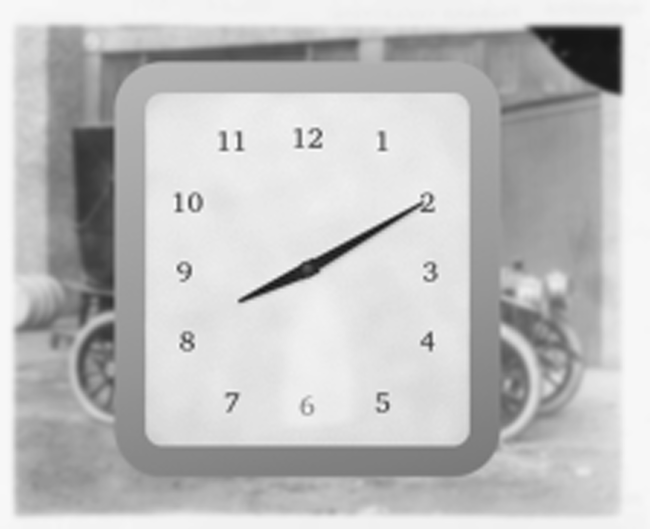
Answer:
8:10
